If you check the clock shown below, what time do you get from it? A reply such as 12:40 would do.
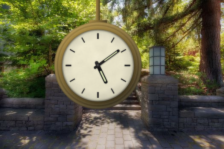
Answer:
5:09
